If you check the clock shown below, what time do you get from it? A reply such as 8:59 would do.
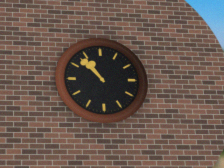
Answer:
10:53
